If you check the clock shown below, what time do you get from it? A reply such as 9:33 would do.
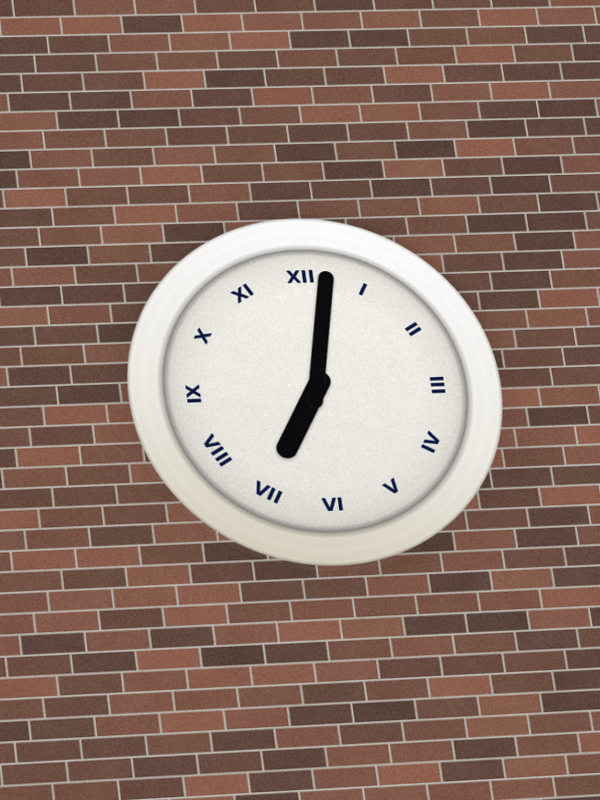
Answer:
7:02
